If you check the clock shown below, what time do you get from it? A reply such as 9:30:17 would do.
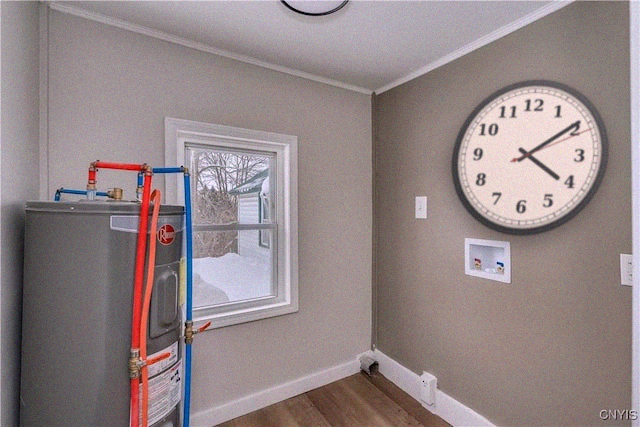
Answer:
4:09:11
